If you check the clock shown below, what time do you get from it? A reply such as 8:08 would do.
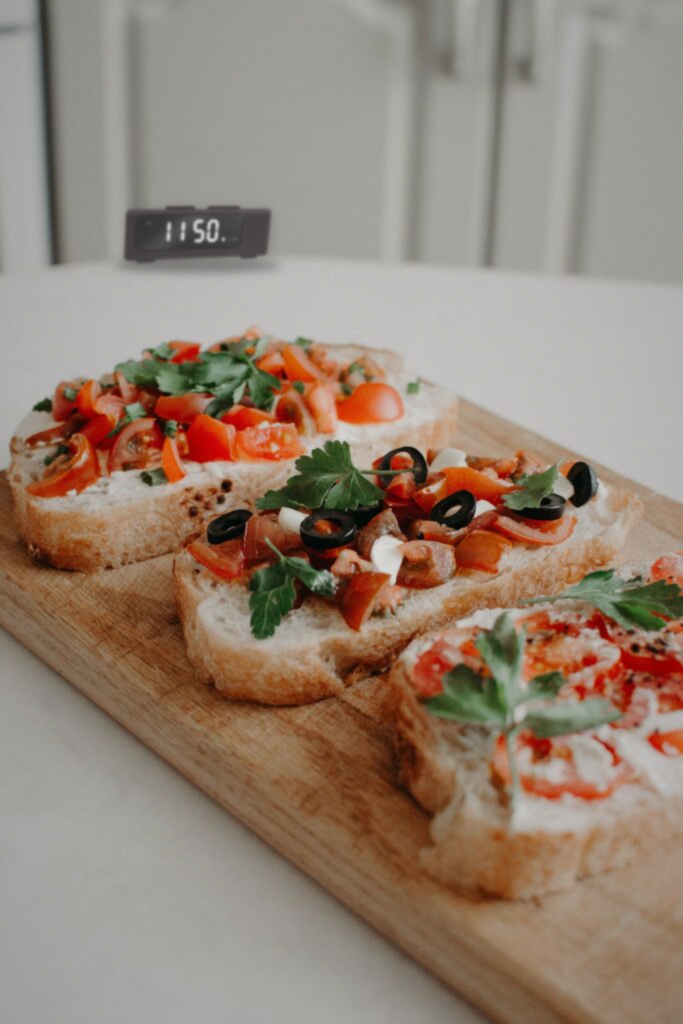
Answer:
11:50
